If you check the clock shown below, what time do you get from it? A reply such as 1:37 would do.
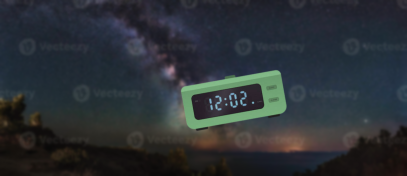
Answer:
12:02
